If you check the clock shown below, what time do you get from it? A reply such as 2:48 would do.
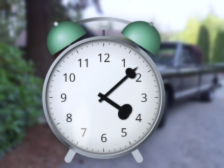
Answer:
4:08
